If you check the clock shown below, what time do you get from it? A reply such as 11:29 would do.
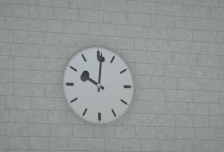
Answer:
10:01
